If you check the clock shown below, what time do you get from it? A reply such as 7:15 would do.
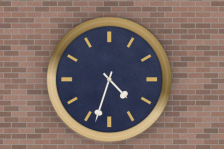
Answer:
4:33
